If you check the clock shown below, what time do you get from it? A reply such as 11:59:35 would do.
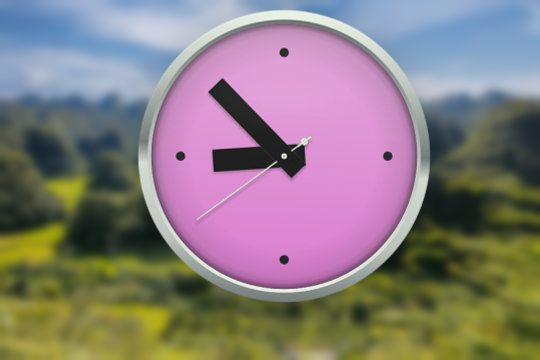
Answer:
8:52:39
